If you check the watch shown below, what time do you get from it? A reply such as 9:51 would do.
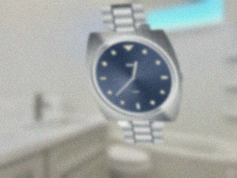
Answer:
12:38
